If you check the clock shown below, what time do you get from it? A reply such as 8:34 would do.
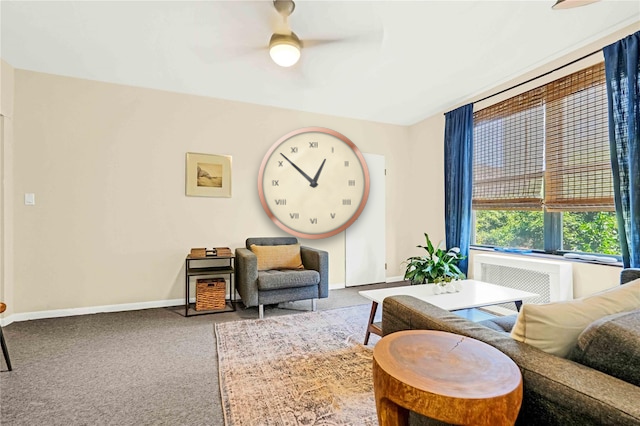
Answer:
12:52
